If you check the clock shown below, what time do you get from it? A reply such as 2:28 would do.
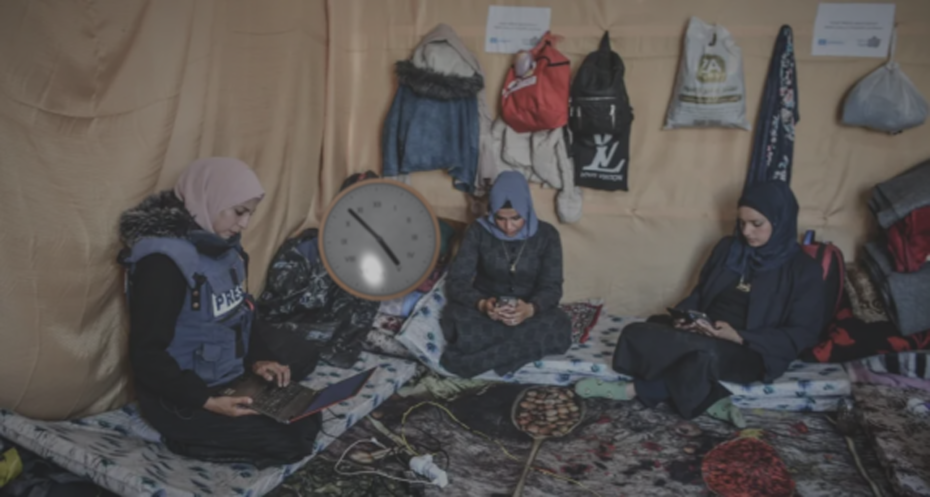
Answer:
4:53
